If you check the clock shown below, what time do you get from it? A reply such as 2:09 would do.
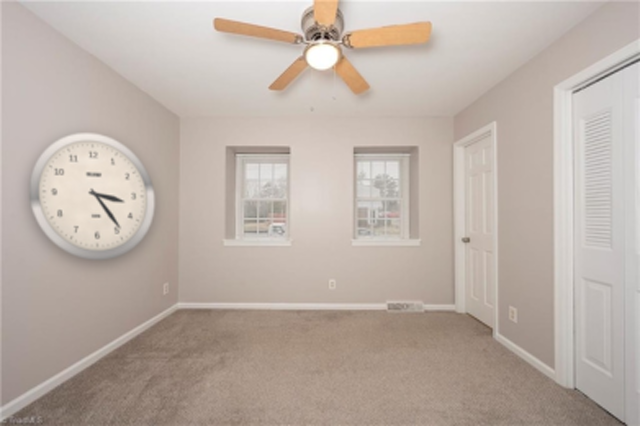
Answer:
3:24
